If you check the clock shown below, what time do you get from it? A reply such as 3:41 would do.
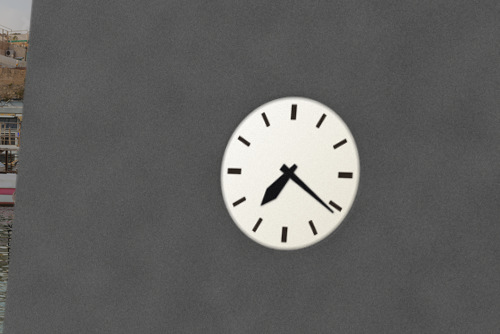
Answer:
7:21
